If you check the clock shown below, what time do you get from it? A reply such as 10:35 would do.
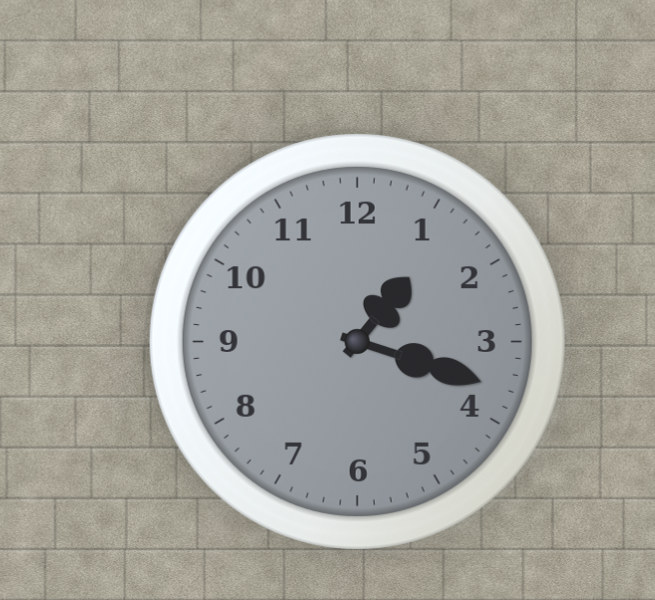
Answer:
1:18
